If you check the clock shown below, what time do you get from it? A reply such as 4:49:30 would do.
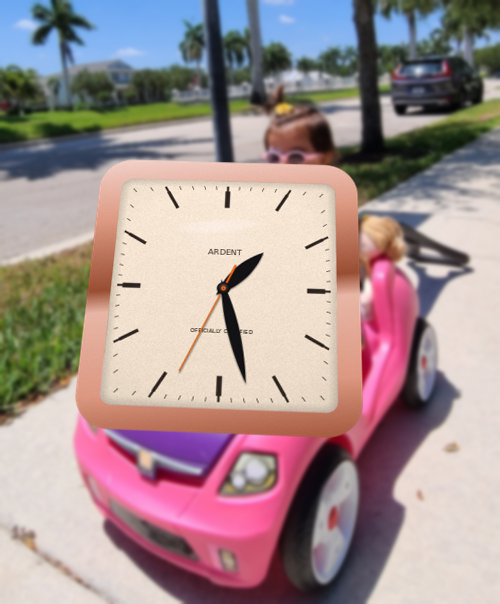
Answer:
1:27:34
